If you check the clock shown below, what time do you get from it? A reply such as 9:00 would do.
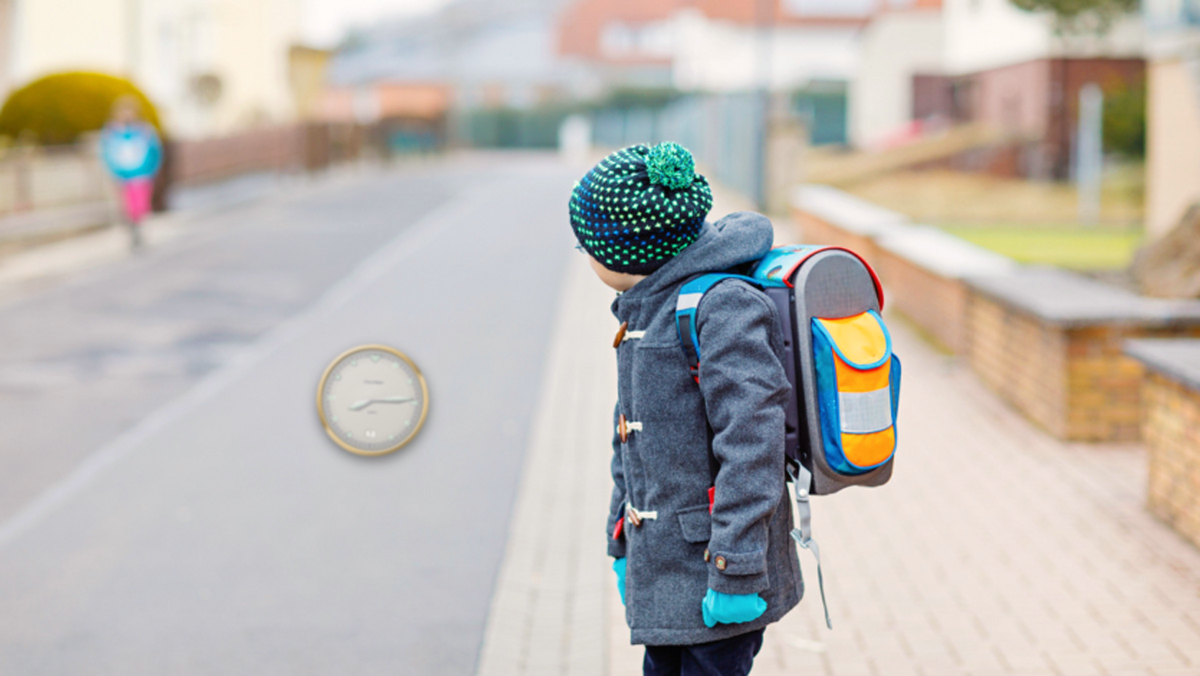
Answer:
8:14
